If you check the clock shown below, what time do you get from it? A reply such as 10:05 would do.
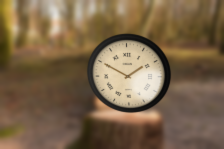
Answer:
1:50
